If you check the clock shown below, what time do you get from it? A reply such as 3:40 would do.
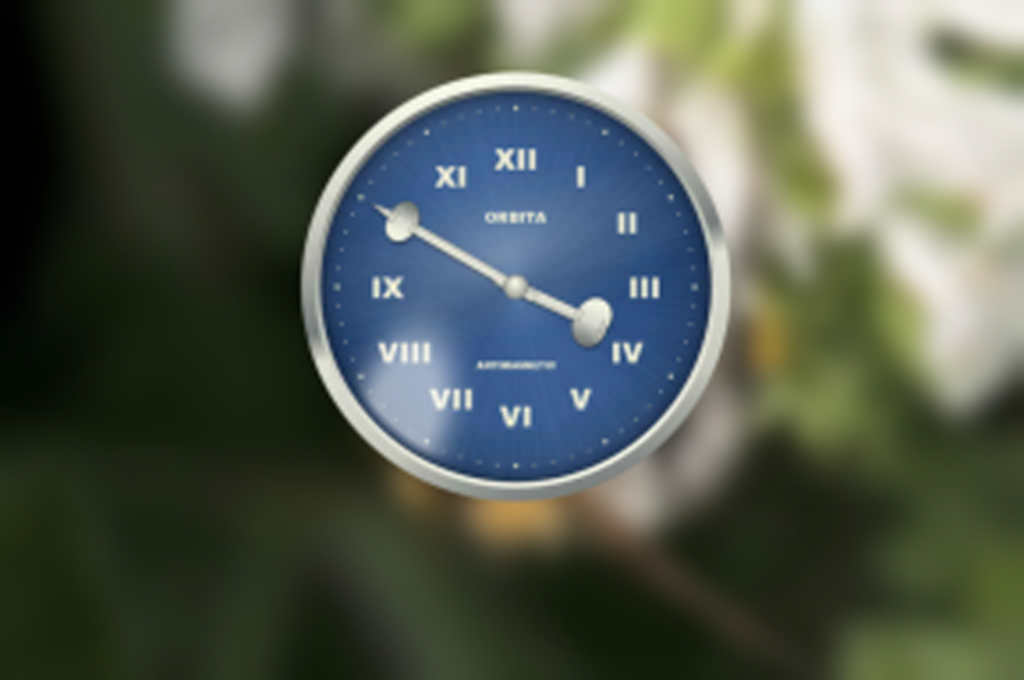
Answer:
3:50
